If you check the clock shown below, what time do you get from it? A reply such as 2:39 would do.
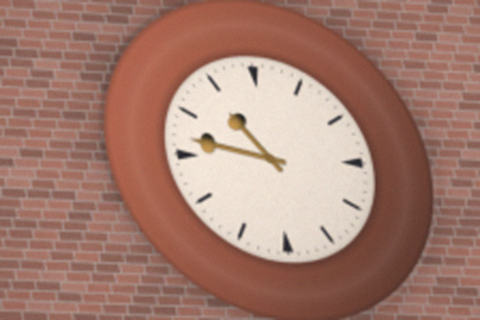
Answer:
10:47
